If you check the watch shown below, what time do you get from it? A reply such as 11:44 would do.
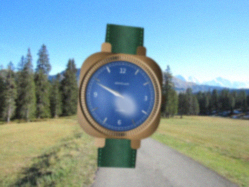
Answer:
9:49
